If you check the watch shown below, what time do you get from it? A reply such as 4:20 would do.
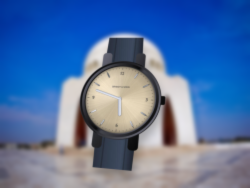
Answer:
5:48
